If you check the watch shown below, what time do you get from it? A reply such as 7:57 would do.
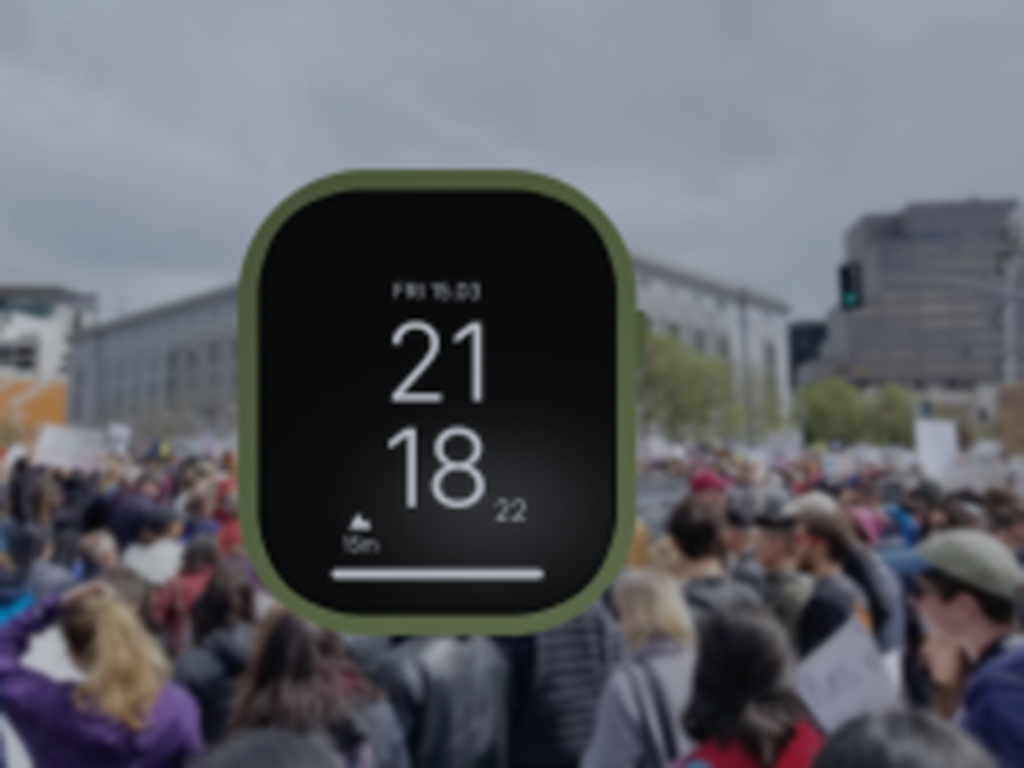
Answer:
21:18
